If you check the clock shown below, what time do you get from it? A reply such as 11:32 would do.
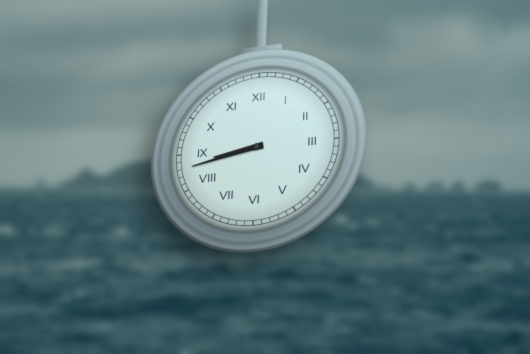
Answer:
8:43
